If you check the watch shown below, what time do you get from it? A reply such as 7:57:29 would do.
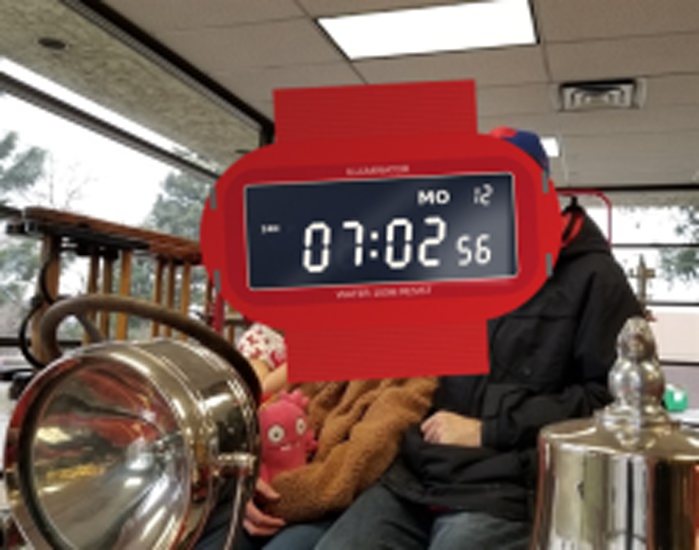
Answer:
7:02:56
